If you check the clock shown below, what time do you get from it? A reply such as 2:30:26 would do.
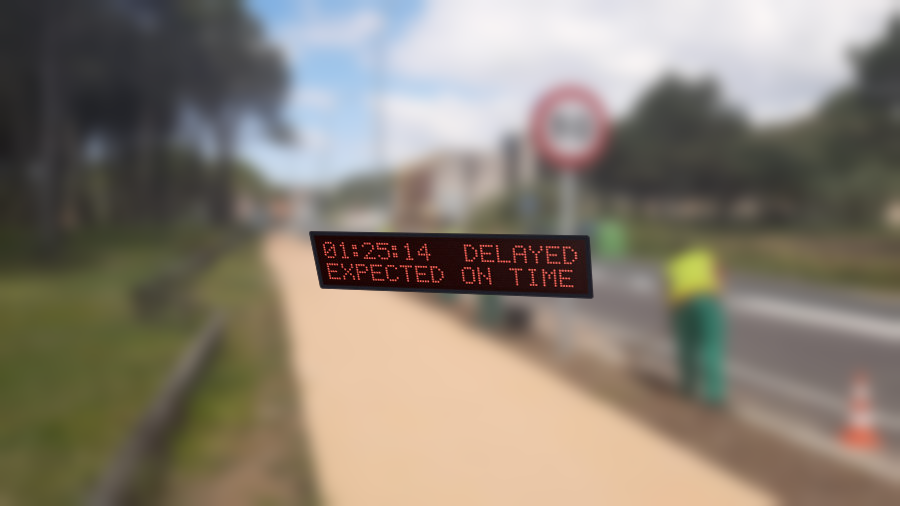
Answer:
1:25:14
